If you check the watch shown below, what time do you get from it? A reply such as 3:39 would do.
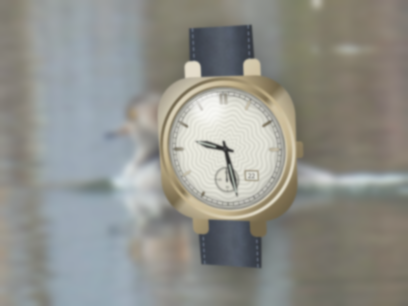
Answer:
9:28
